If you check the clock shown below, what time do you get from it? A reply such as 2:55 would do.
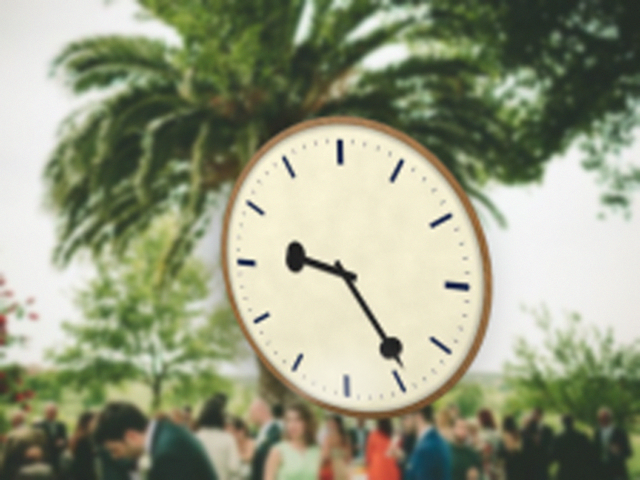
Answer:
9:24
